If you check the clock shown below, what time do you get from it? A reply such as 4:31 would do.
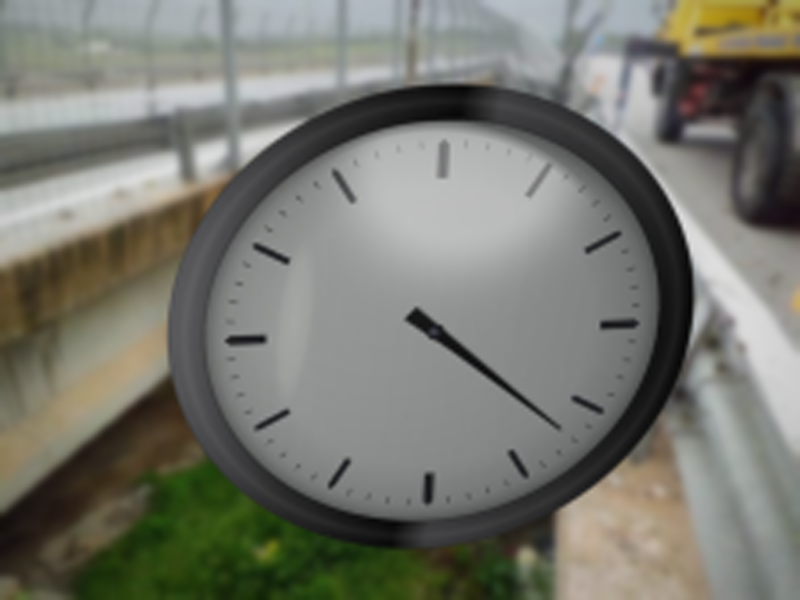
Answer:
4:22
